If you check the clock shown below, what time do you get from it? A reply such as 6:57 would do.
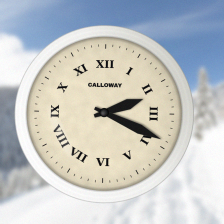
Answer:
2:19
